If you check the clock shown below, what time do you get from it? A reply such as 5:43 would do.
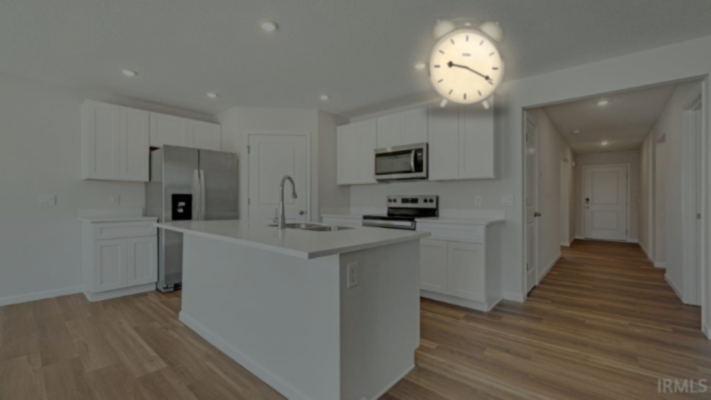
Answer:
9:19
